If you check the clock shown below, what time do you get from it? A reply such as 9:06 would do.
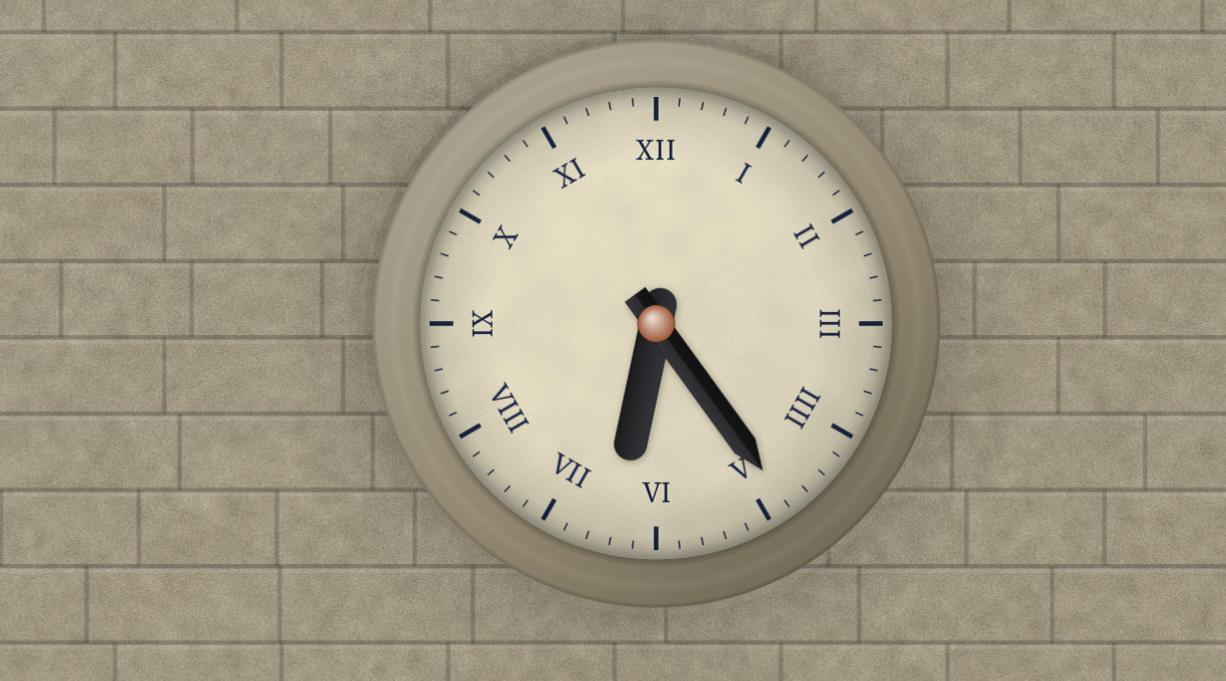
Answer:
6:24
